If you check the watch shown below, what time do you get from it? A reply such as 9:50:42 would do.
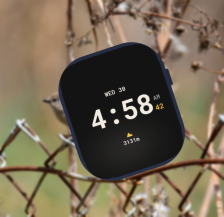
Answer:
4:58:42
